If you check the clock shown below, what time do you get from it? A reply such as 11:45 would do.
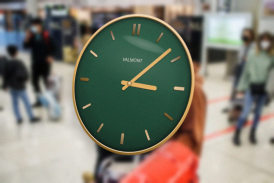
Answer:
3:08
